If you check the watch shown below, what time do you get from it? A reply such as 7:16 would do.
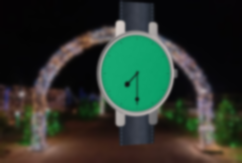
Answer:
7:30
